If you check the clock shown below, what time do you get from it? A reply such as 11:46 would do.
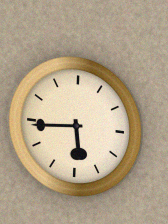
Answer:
5:44
